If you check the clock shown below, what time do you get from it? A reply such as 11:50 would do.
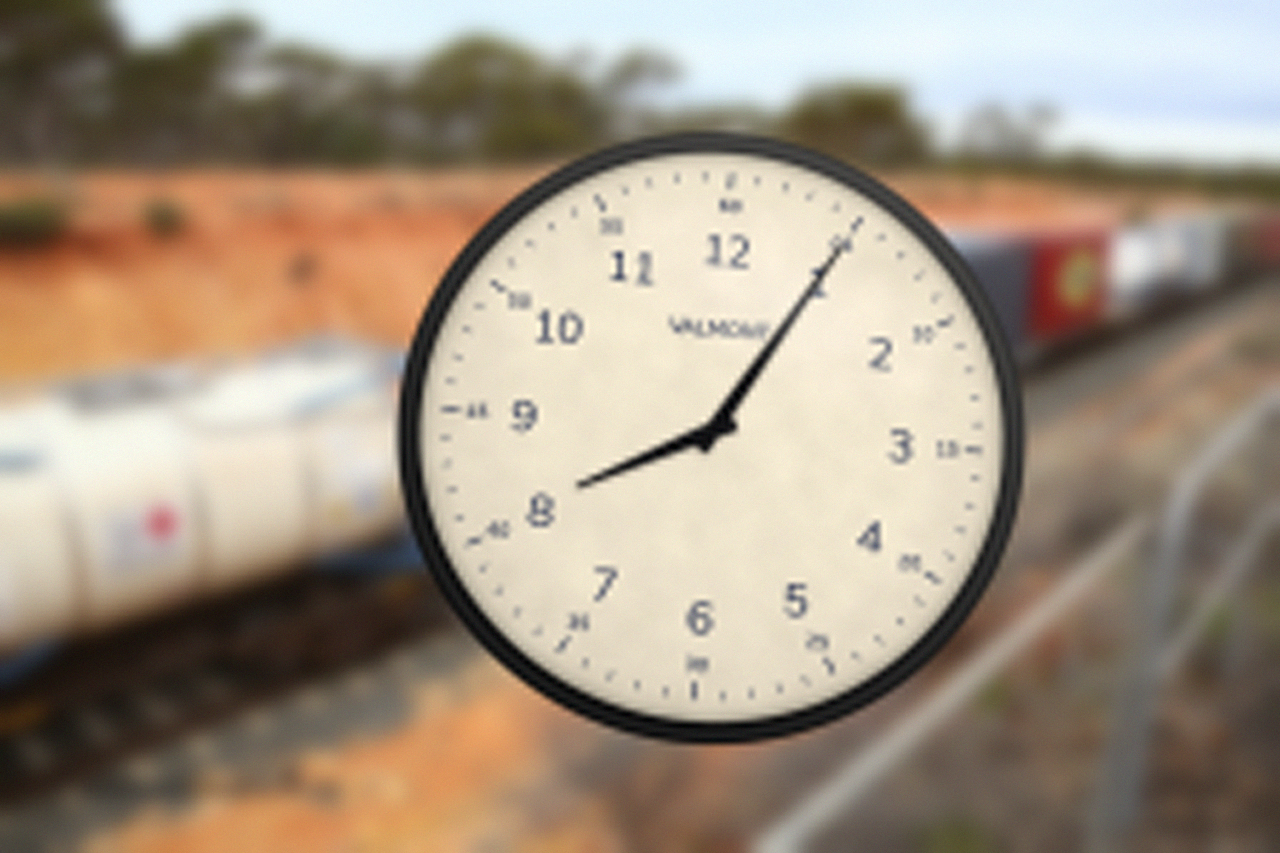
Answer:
8:05
